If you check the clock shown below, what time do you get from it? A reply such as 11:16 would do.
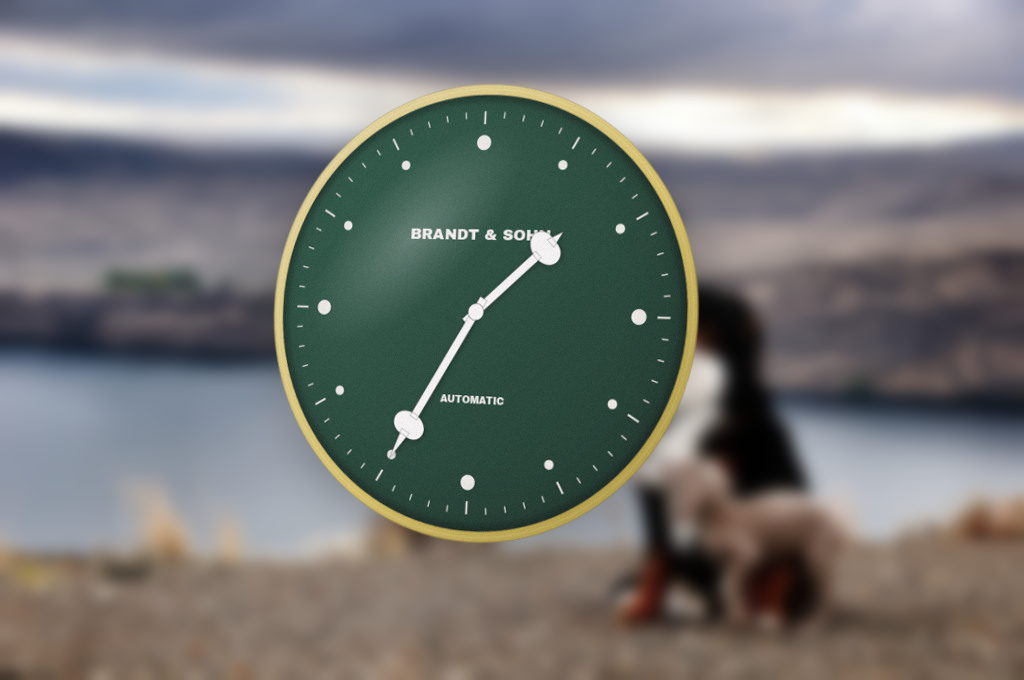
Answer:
1:35
